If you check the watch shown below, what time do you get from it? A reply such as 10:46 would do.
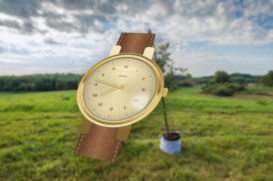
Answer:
7:47
